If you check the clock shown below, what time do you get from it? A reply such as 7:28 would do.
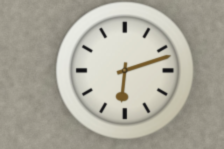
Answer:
6:12
